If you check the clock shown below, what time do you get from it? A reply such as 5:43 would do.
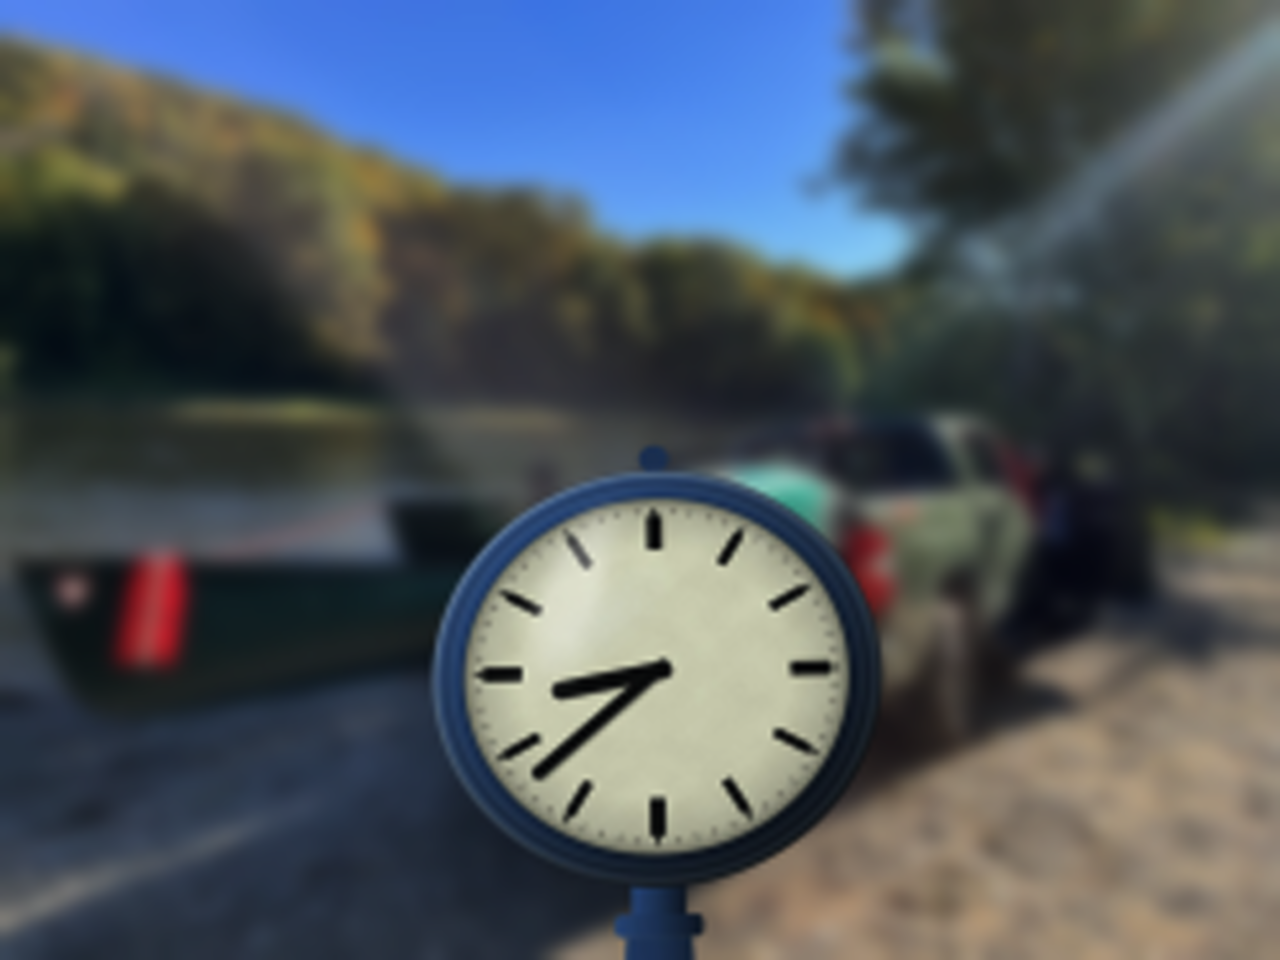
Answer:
8:38
